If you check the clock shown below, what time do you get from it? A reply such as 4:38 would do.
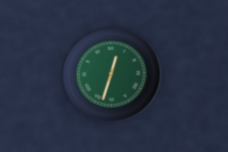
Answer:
12:33
